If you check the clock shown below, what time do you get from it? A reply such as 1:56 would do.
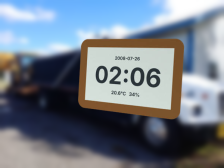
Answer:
2:06
